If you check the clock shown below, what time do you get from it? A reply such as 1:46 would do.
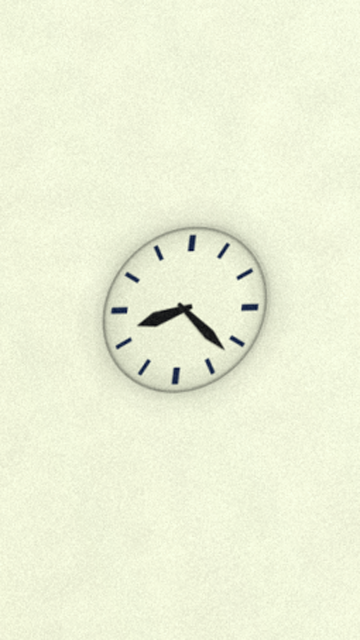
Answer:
8:22
